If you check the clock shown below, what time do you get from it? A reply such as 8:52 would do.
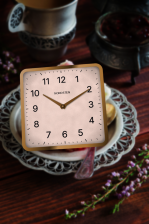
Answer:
10:10
